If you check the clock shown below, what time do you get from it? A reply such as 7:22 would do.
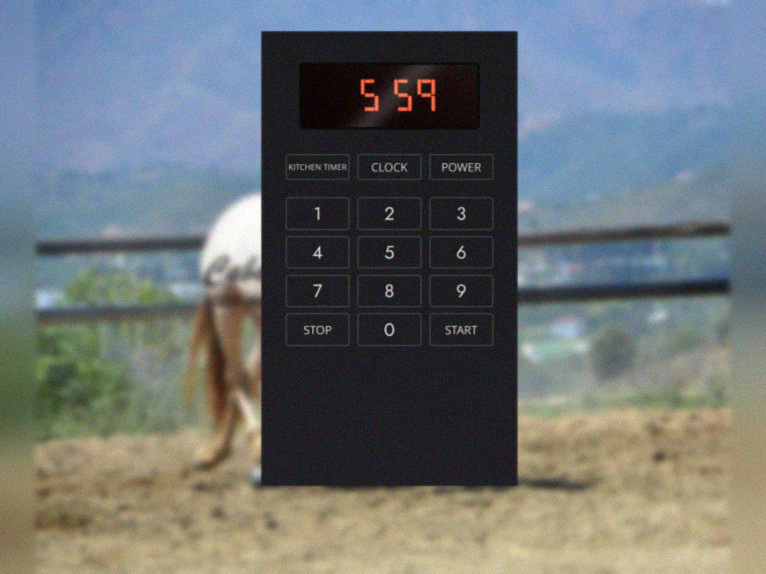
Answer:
5:59
